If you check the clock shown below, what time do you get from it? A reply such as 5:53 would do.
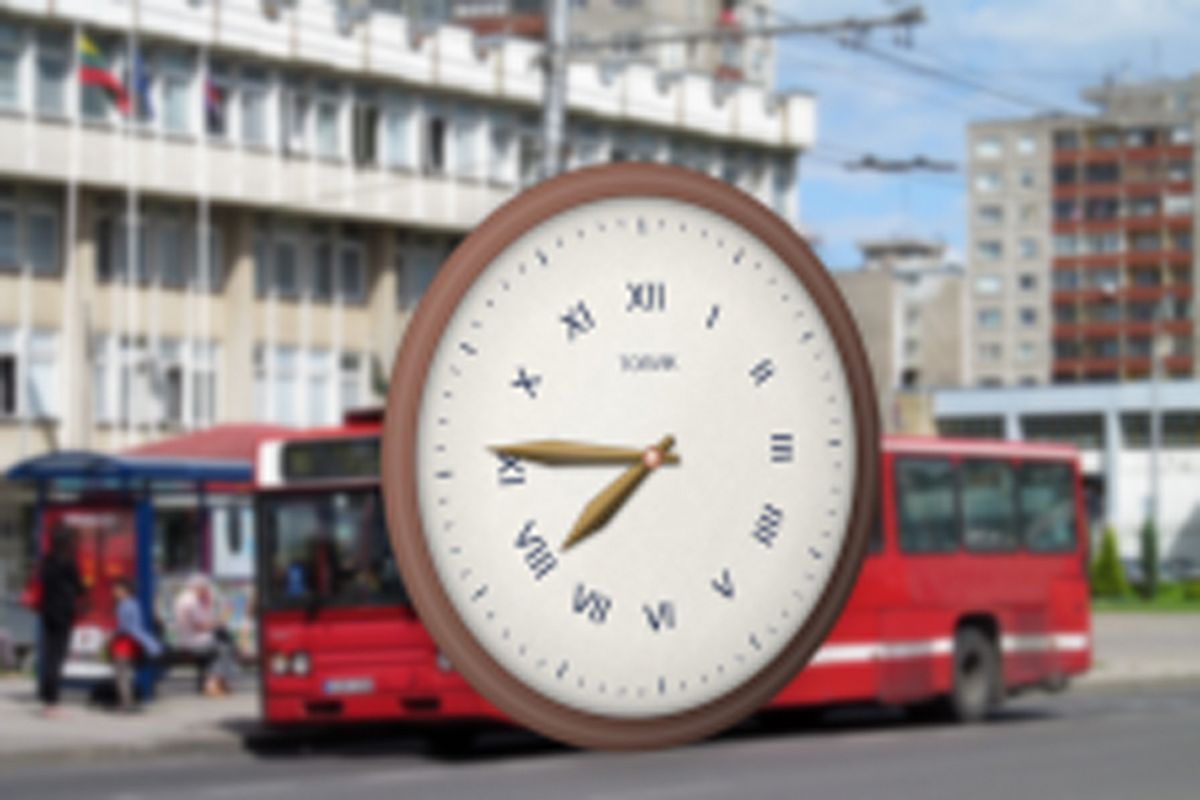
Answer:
7:46
